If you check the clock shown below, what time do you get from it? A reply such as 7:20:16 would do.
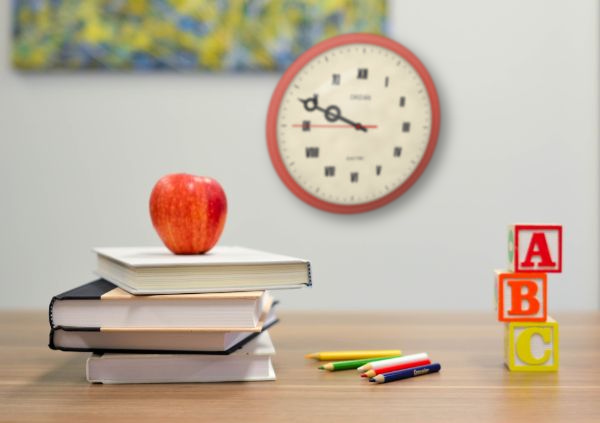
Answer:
9:48:45
